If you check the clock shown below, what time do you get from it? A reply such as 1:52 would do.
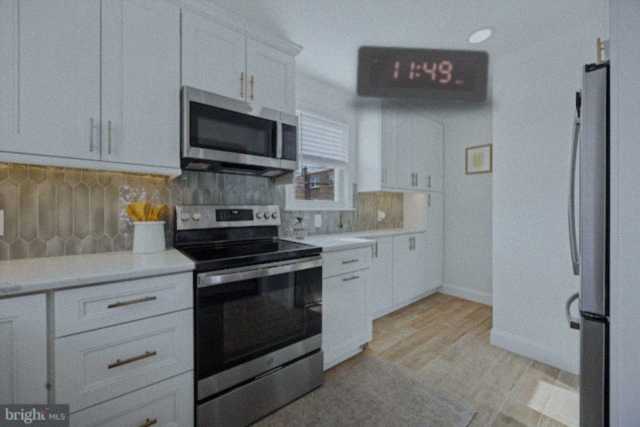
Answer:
11:49
